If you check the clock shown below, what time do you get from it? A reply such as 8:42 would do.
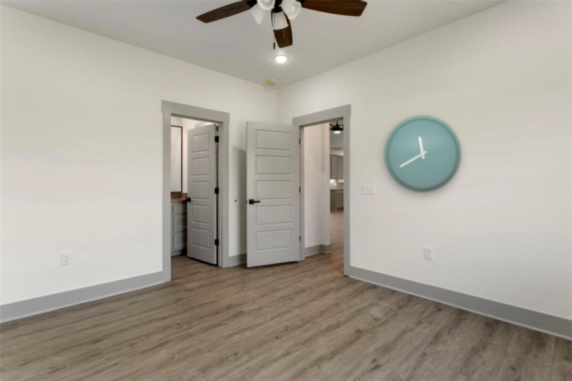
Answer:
11:40
